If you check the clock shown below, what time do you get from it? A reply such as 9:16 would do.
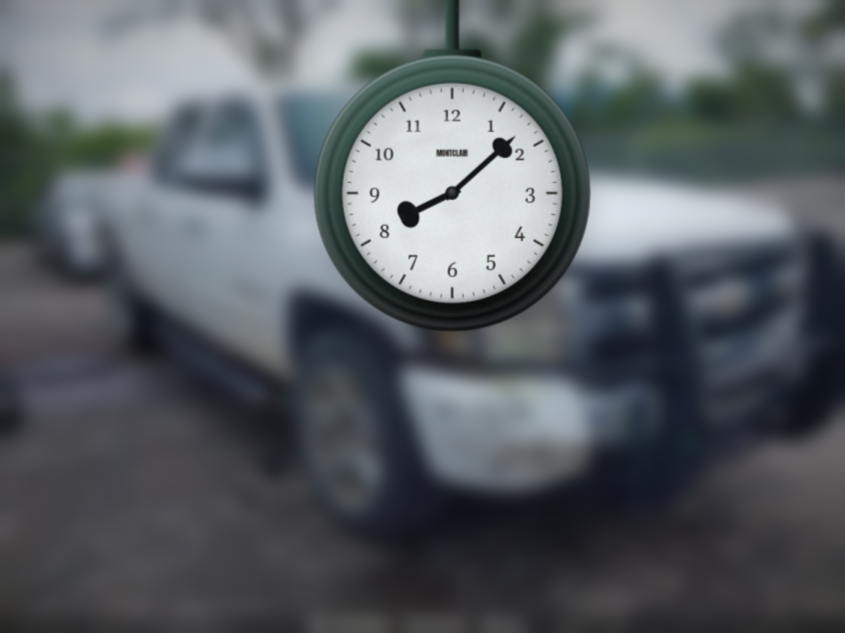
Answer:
8:08
